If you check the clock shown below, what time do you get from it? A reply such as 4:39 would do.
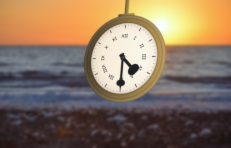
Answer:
4:30
